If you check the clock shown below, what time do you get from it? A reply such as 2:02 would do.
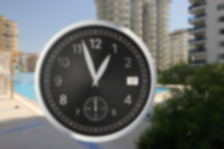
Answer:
12:57
